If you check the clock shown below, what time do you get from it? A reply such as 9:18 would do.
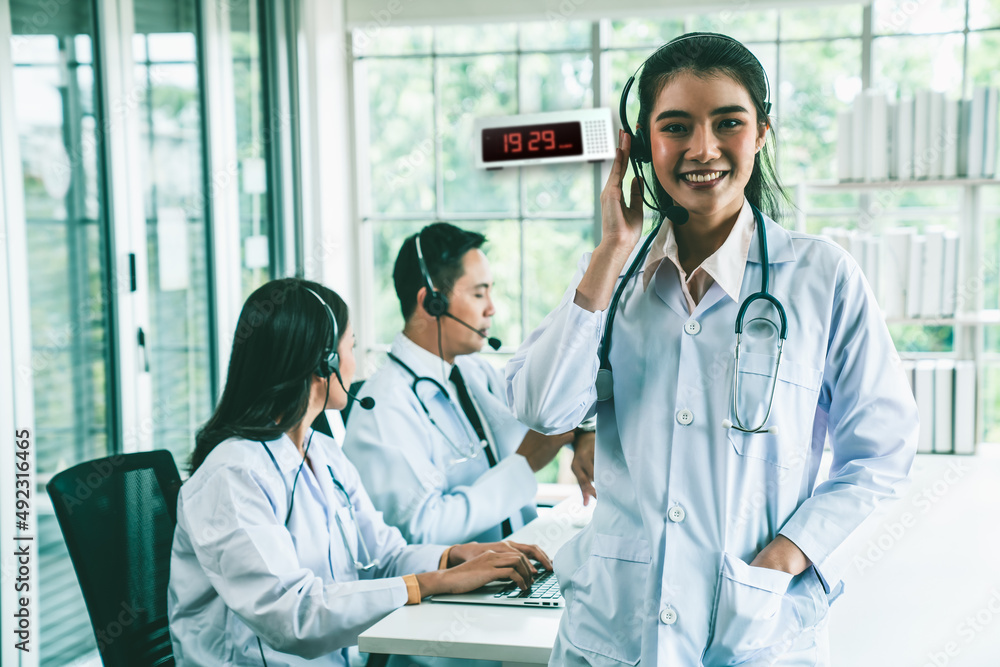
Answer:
19:29
